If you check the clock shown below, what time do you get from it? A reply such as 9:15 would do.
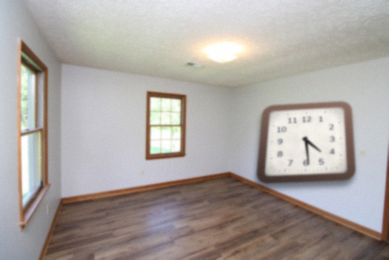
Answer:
4:29
